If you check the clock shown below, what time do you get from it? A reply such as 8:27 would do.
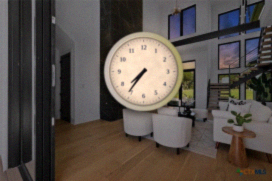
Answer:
7:36
